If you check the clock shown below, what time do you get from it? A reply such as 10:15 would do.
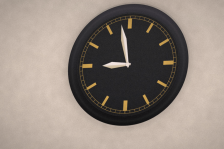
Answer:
8:58
